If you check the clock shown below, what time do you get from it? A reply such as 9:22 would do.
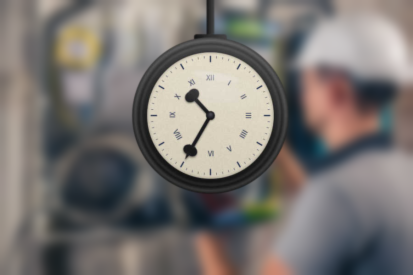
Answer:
10:35
